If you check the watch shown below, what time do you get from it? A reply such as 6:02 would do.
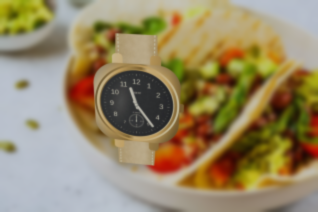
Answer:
11:24
